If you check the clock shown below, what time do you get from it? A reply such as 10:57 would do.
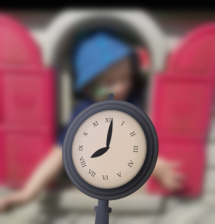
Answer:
8:01
